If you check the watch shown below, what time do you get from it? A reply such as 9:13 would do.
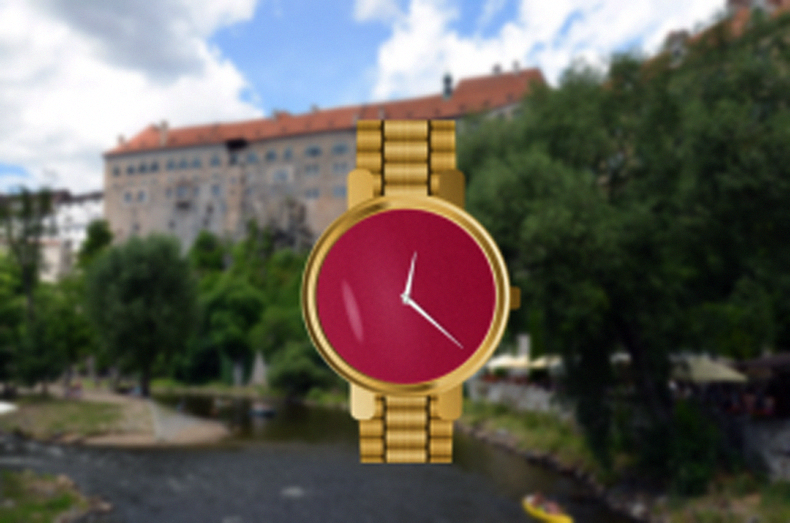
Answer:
12:22
